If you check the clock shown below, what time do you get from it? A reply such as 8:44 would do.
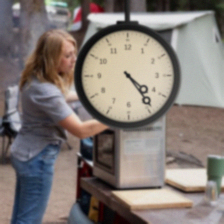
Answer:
4:24
